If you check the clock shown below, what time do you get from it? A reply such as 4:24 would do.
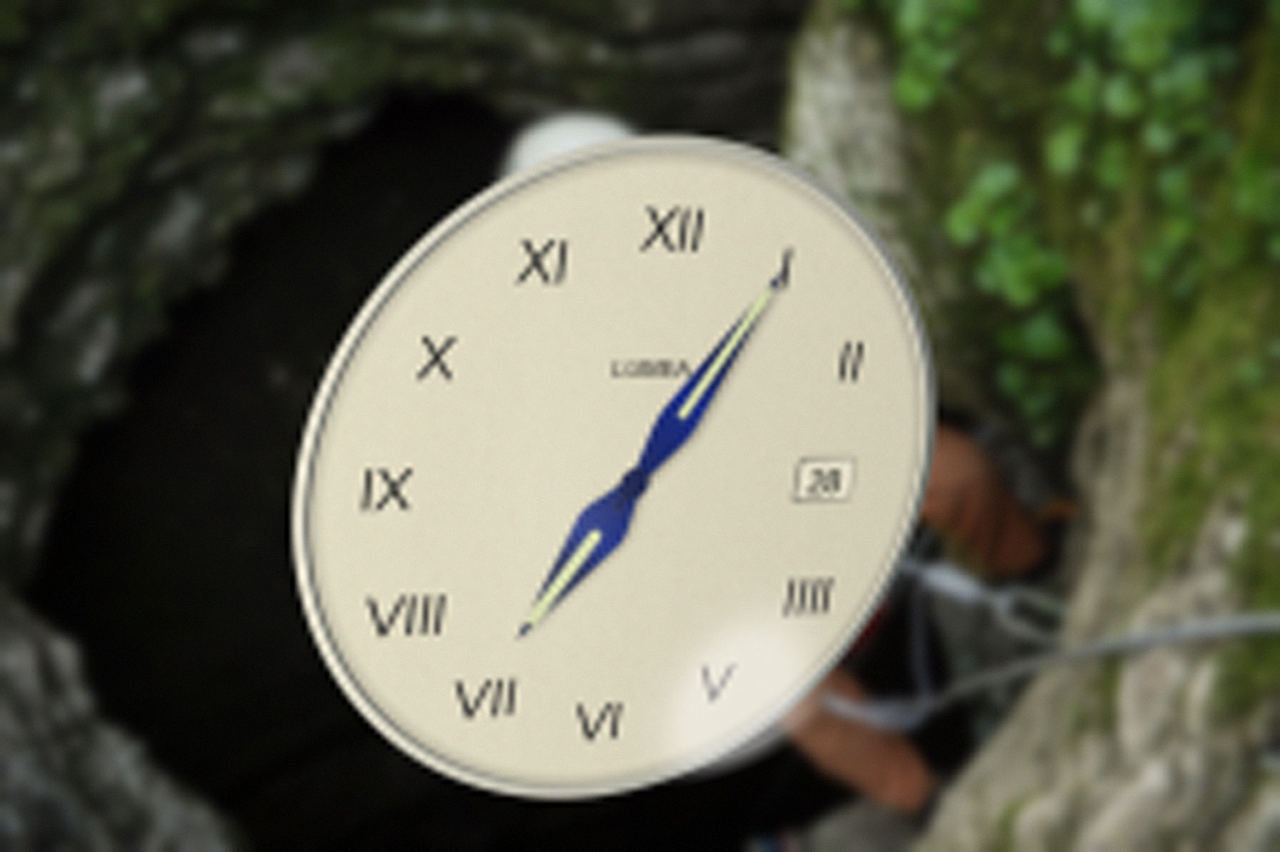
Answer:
7:05
